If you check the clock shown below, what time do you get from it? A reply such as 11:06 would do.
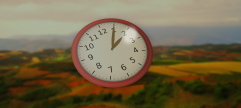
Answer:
2:05
